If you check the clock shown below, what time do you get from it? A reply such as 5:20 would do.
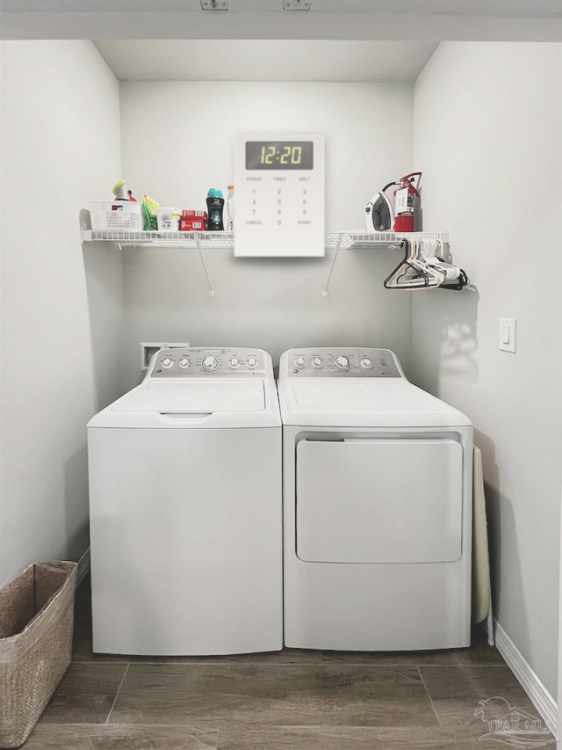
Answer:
12:20
